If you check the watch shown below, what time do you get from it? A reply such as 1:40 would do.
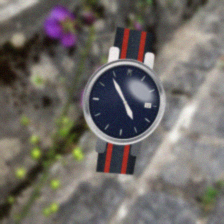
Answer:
4:54
